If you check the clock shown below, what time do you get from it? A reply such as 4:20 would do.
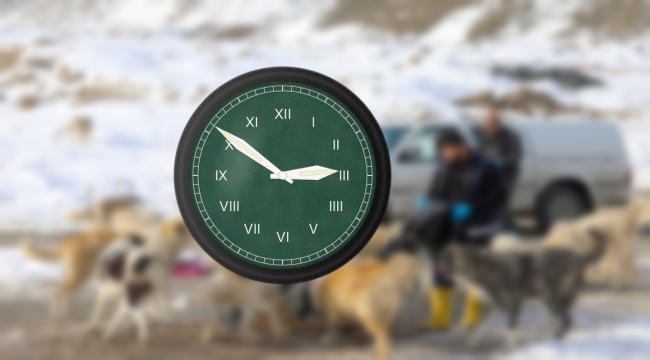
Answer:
2:51
